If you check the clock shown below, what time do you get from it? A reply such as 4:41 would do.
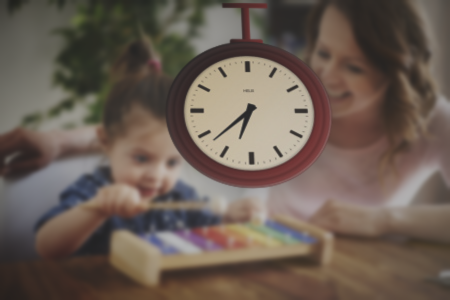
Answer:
6:38
